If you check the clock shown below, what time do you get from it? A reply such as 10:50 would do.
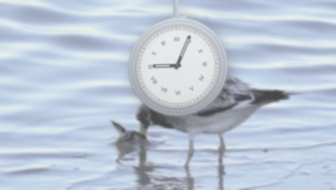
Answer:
9:04
